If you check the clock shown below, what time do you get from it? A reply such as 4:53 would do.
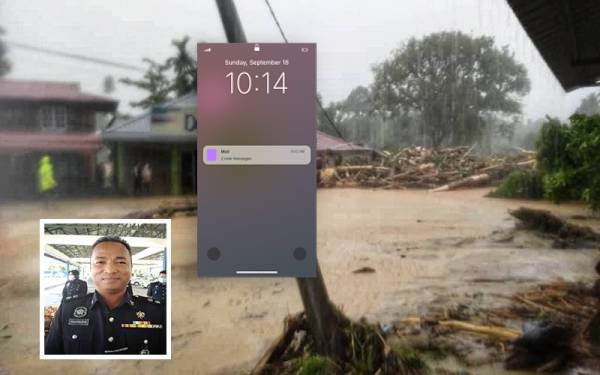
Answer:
10:14
